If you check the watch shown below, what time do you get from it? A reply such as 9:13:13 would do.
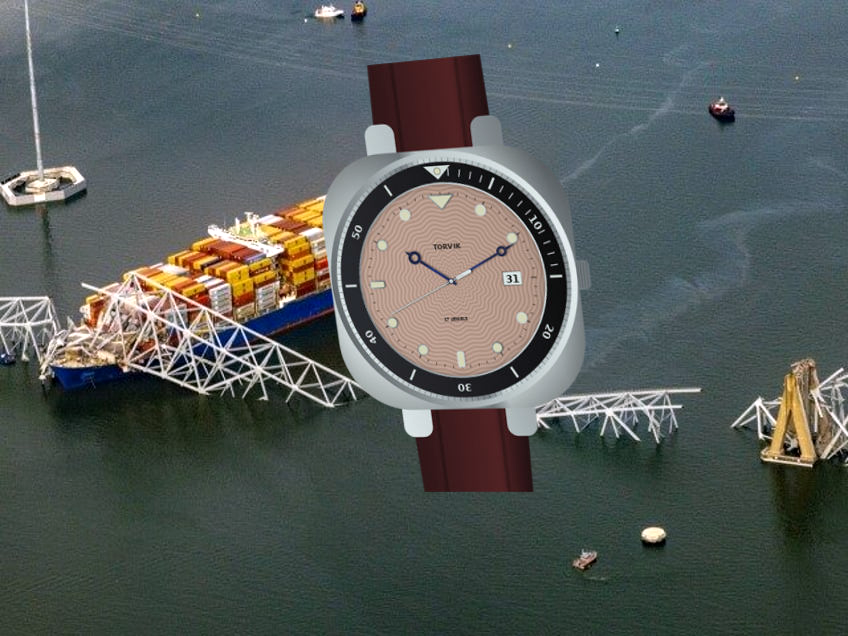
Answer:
10:10:41
